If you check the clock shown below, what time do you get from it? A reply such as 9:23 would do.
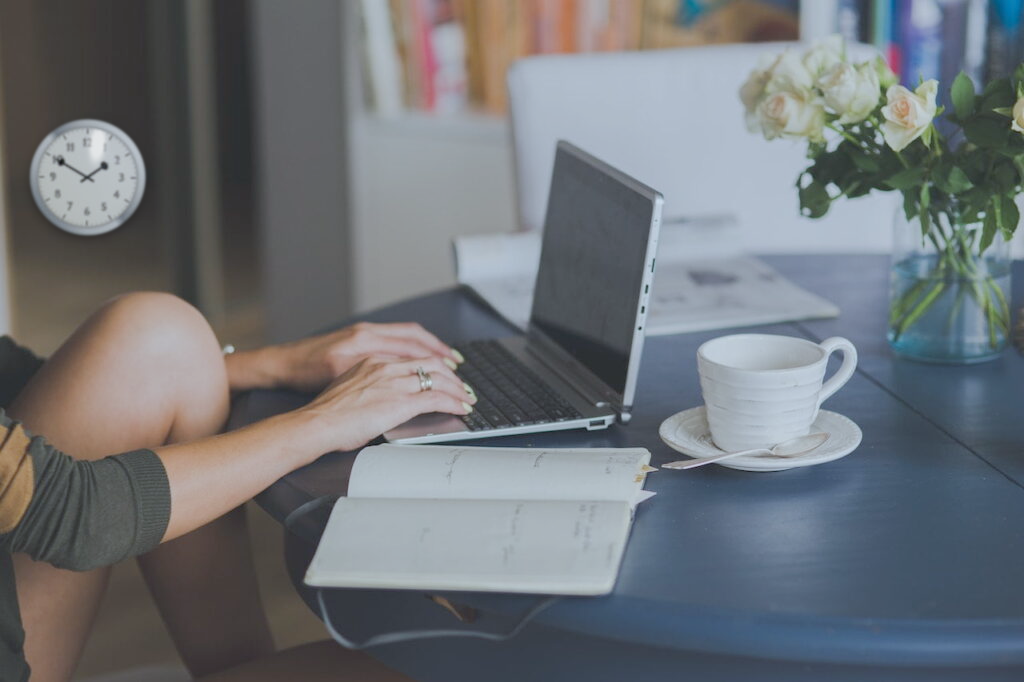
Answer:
1:50
